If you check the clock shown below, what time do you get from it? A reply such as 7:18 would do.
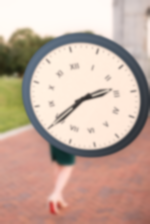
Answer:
2:40
